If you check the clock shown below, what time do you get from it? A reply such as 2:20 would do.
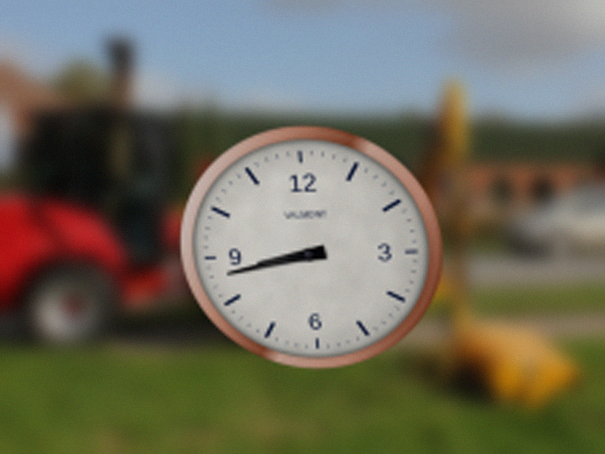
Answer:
8:43
